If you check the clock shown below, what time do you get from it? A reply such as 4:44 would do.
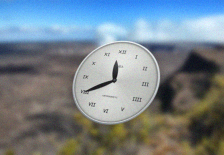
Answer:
11:40
